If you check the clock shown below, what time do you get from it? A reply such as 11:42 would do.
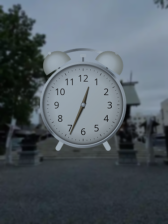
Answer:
12:34
